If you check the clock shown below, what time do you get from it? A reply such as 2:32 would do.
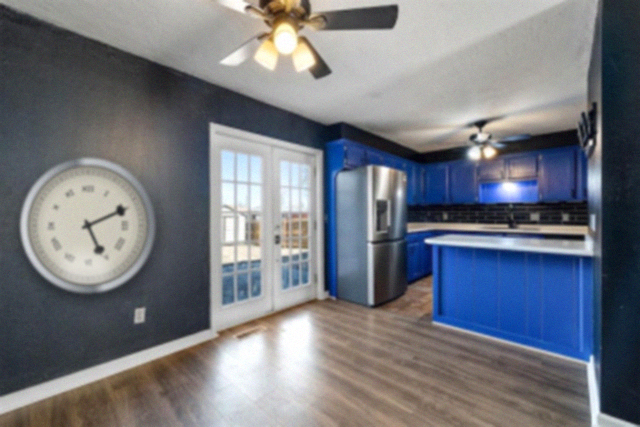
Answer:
5:11
